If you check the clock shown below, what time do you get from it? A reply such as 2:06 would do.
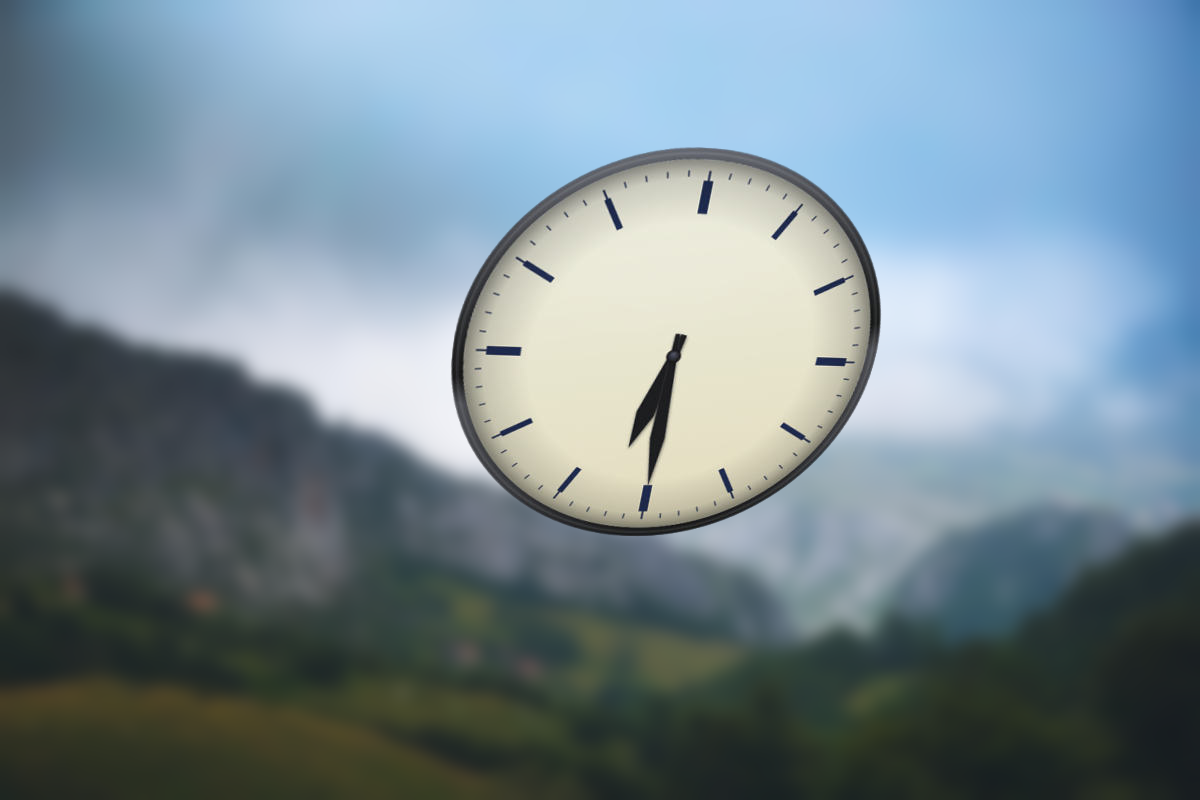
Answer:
6:30
